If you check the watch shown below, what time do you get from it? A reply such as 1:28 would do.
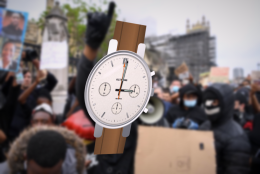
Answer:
3:01
